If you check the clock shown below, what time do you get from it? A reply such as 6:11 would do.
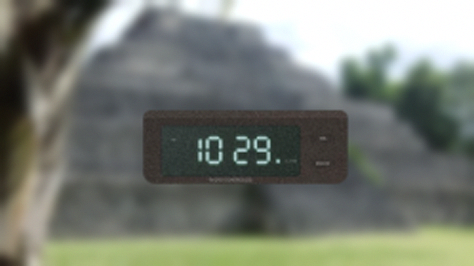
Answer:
10:29
